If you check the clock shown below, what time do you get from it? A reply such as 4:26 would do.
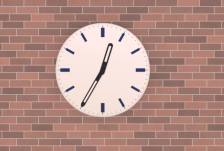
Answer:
12:35
